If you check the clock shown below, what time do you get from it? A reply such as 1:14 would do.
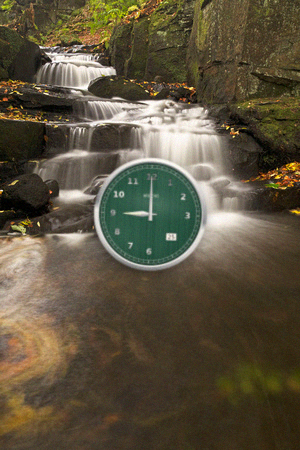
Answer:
9:00
